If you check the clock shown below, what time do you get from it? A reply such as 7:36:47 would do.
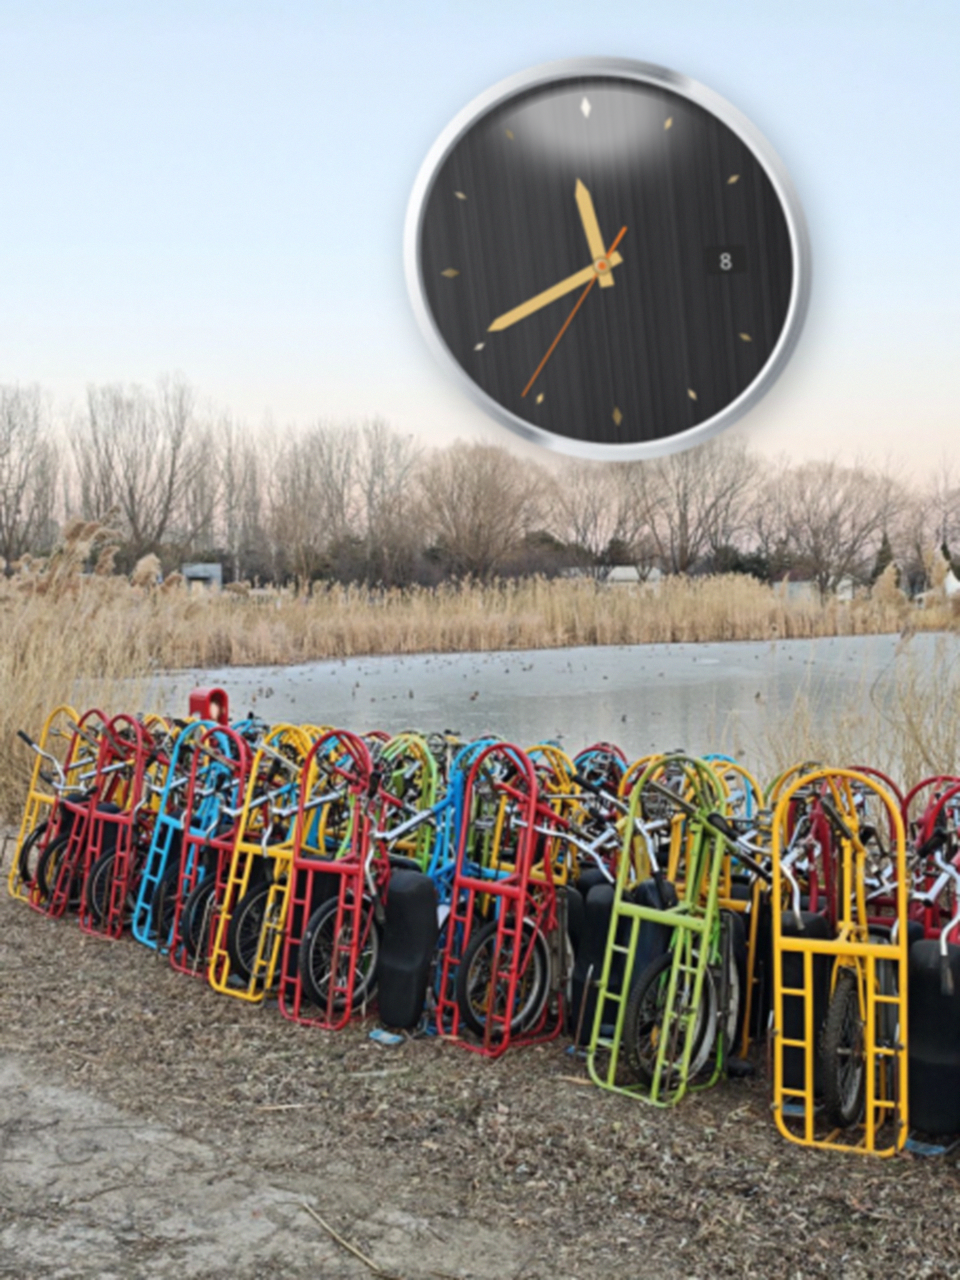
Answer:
11:40:36
